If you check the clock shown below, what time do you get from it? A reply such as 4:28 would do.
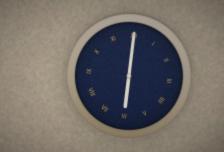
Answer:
6:00
